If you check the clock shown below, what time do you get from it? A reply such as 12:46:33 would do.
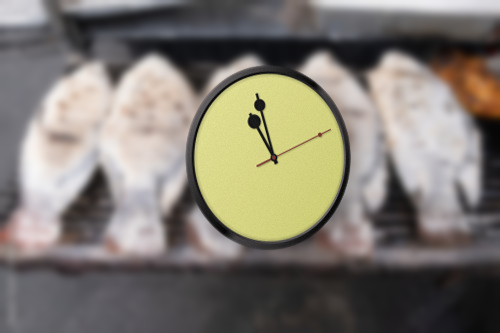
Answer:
10:57:11
